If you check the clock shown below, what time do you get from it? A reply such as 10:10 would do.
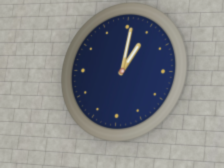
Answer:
1:01
